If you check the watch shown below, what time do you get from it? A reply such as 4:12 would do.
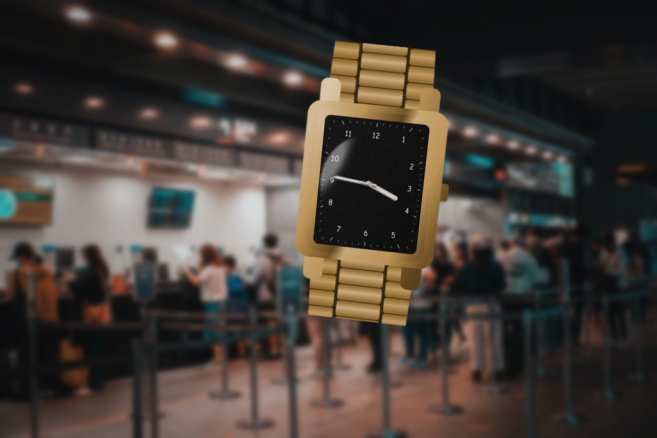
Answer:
3:46
